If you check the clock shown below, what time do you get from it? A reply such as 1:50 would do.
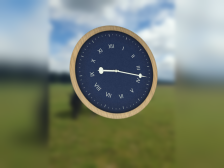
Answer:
9:18
